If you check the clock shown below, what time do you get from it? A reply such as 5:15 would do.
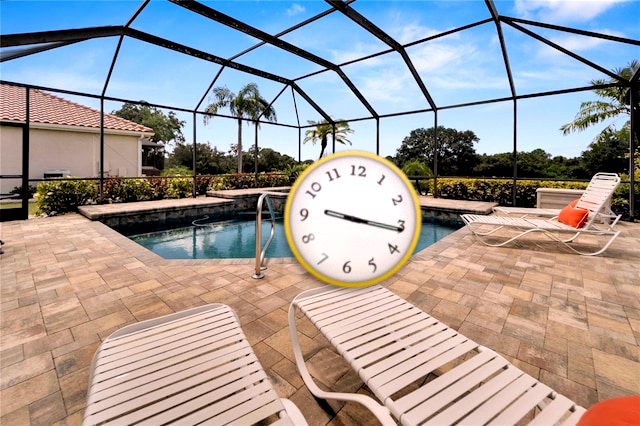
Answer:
9:16
